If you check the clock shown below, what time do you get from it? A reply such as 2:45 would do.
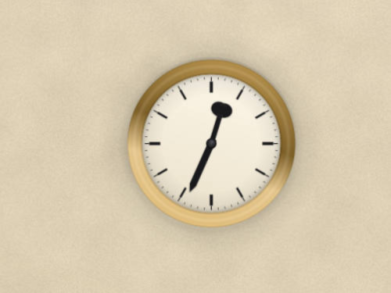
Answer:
12:34
